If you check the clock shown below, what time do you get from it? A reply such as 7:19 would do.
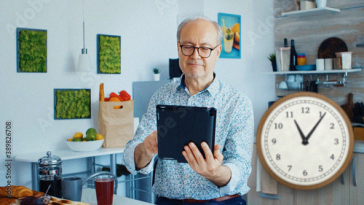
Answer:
11:06
